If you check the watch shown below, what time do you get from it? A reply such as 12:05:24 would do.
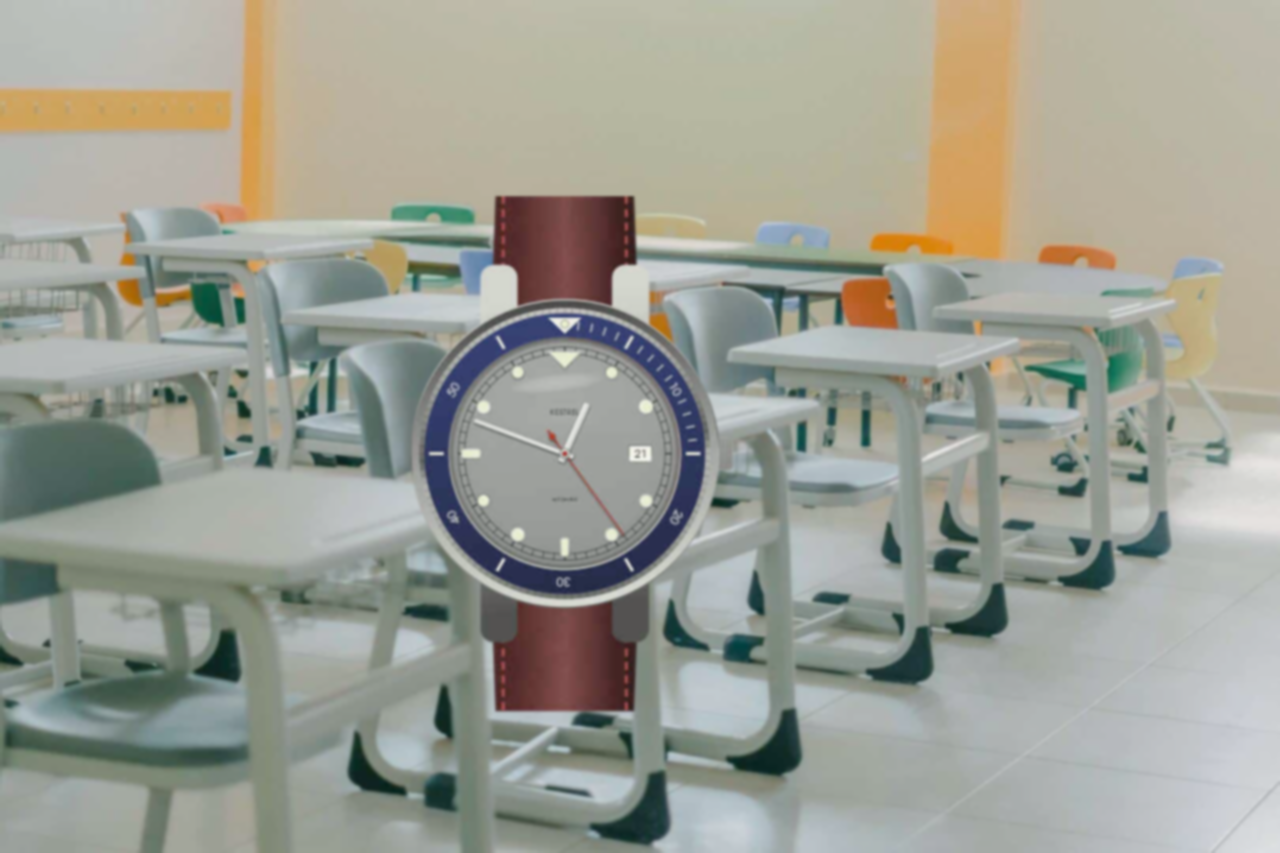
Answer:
12:48:24
